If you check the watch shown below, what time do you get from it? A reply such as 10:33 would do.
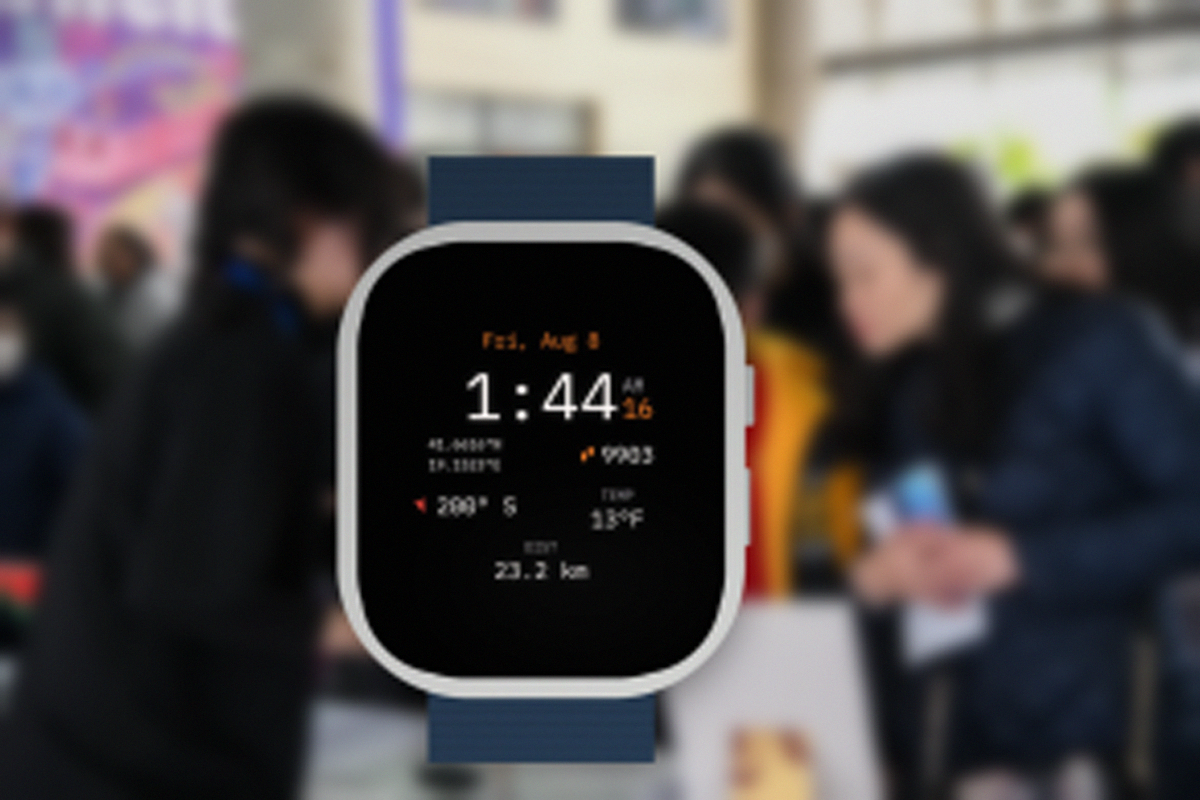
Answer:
1:44
